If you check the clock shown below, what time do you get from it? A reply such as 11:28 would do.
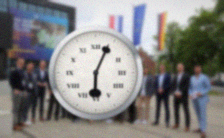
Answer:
6:04
